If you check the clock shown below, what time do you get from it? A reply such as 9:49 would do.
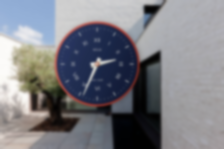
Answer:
2:34
